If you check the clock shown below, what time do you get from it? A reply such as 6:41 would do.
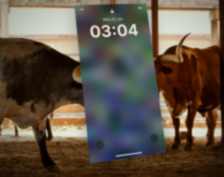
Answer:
3:04
